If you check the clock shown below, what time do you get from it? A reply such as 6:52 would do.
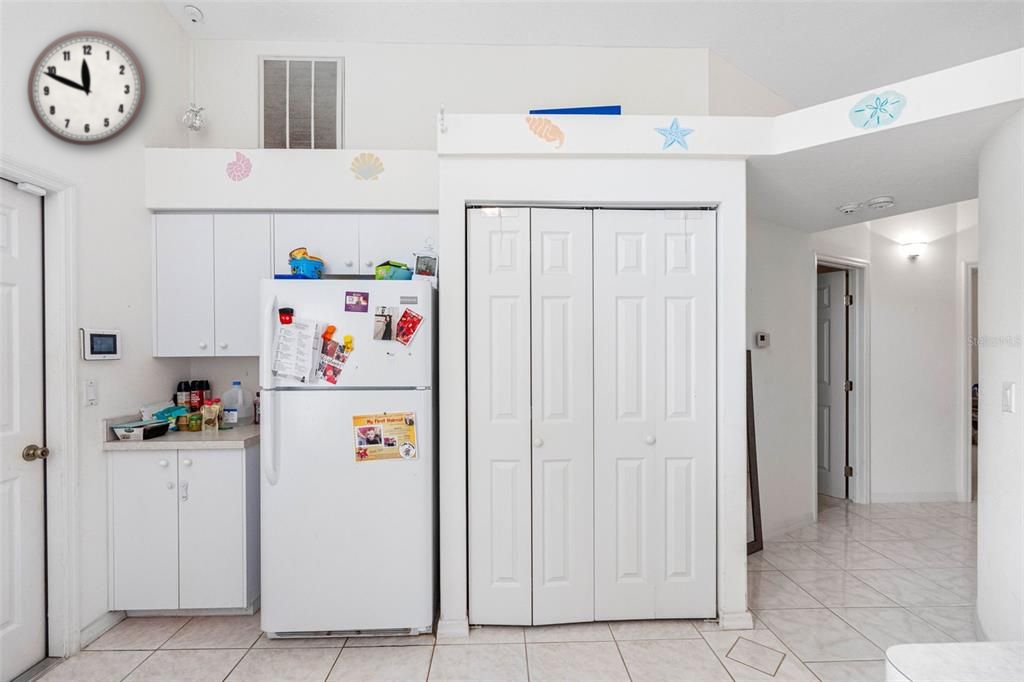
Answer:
11:49
